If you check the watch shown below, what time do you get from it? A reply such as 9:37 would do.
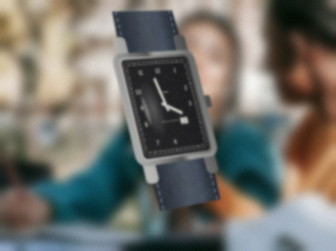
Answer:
3:58
